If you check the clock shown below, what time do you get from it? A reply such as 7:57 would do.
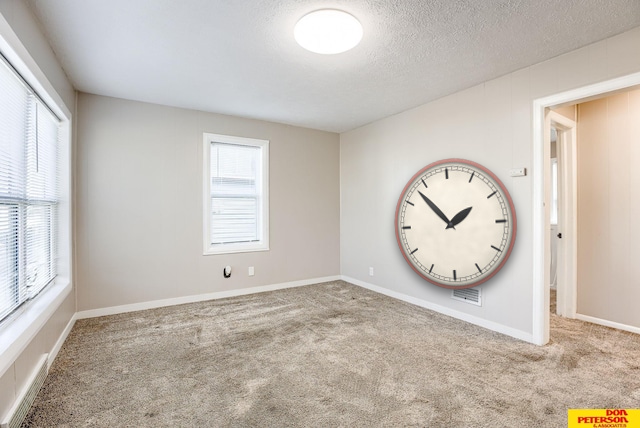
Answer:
1:53
